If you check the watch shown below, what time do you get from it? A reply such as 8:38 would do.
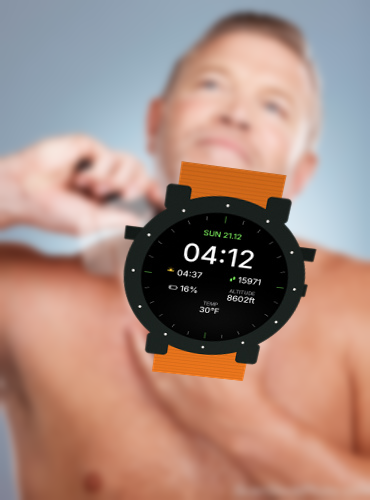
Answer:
4:12
